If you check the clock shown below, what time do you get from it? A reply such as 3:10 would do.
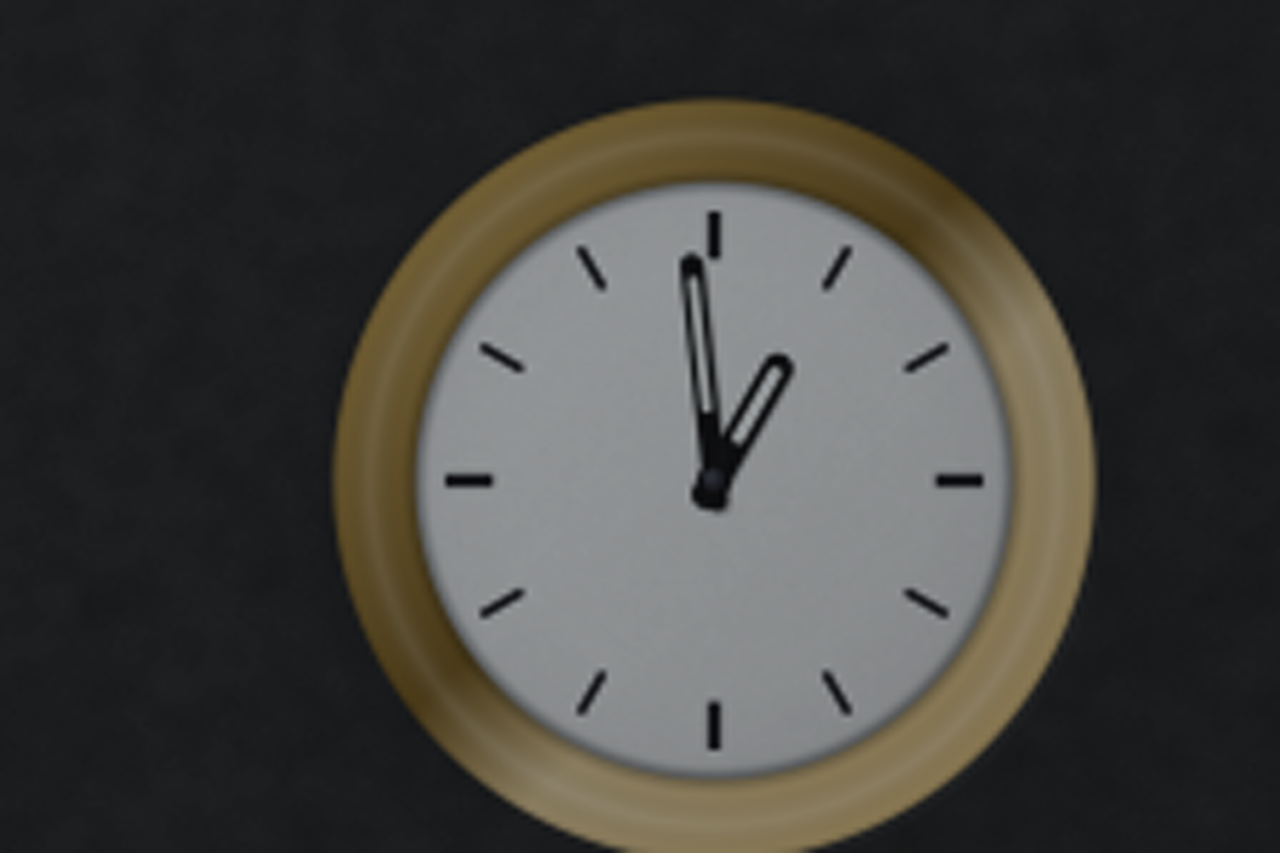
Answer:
12:59
